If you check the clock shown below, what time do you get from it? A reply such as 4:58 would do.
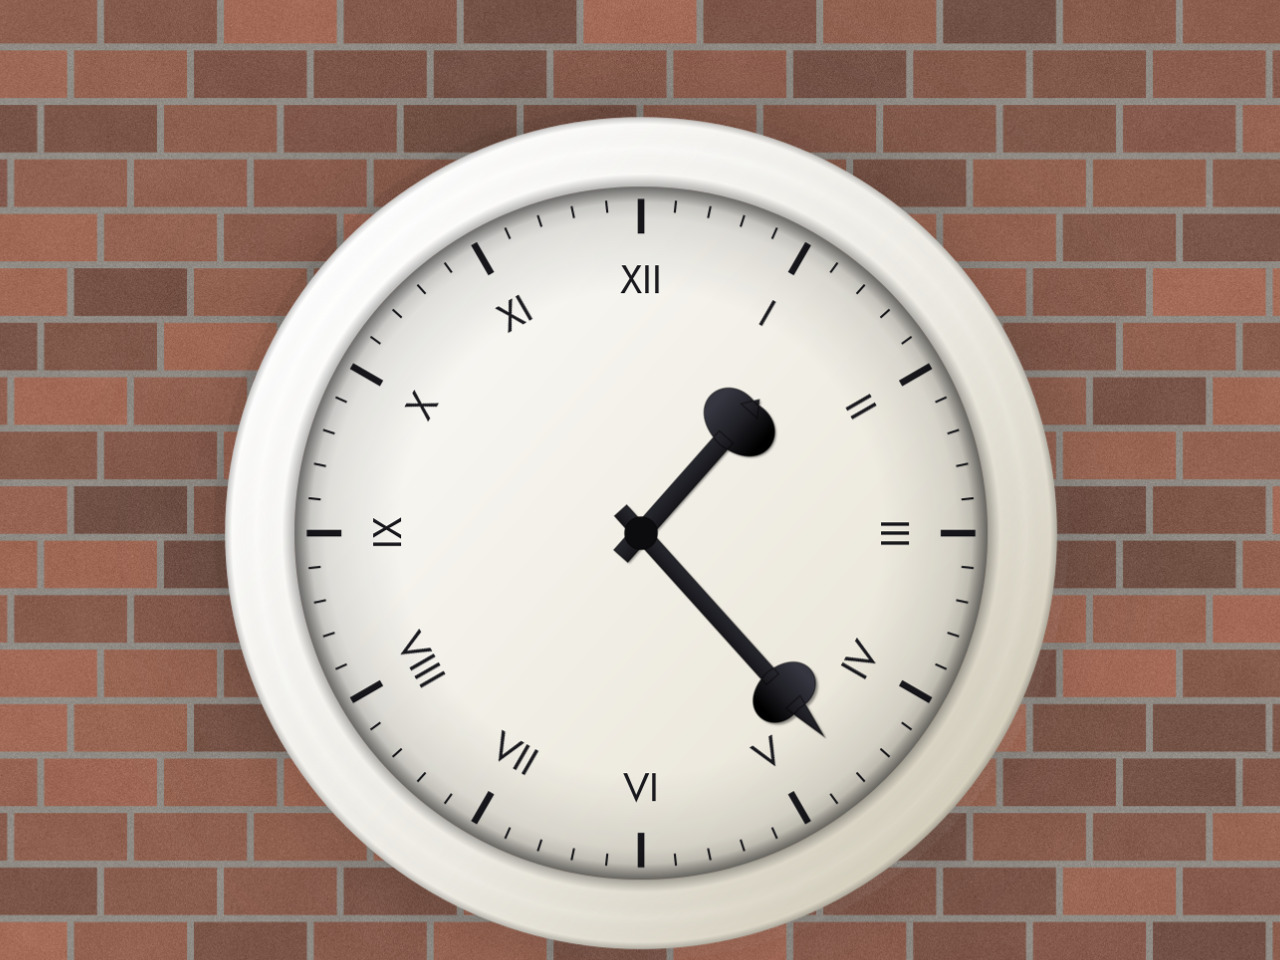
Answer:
1:23
